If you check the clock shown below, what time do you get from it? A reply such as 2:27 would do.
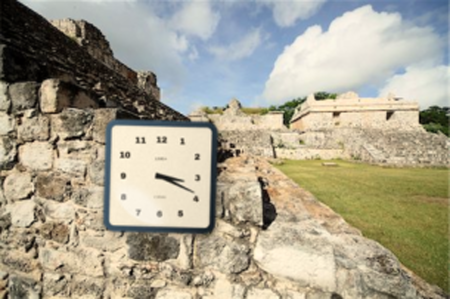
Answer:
3:19
